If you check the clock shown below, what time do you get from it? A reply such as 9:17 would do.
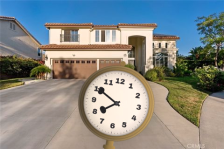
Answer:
7:50
